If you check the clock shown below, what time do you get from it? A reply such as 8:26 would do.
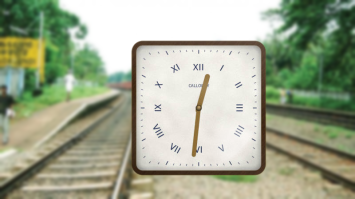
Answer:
12:31
